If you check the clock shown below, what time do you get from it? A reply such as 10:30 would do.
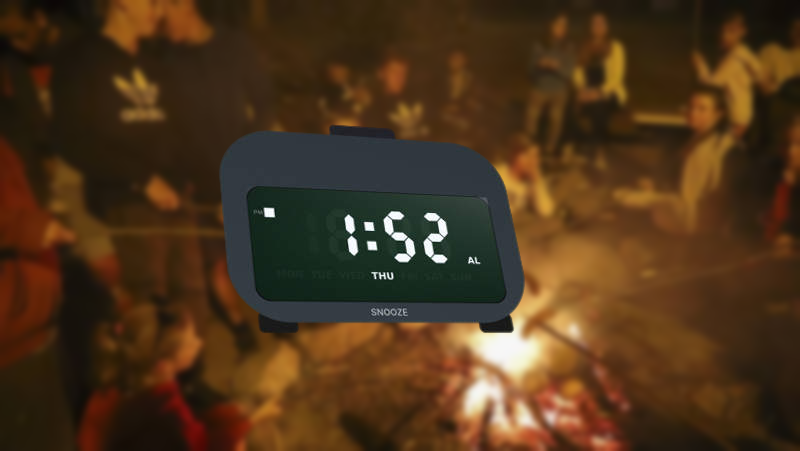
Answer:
1:52
